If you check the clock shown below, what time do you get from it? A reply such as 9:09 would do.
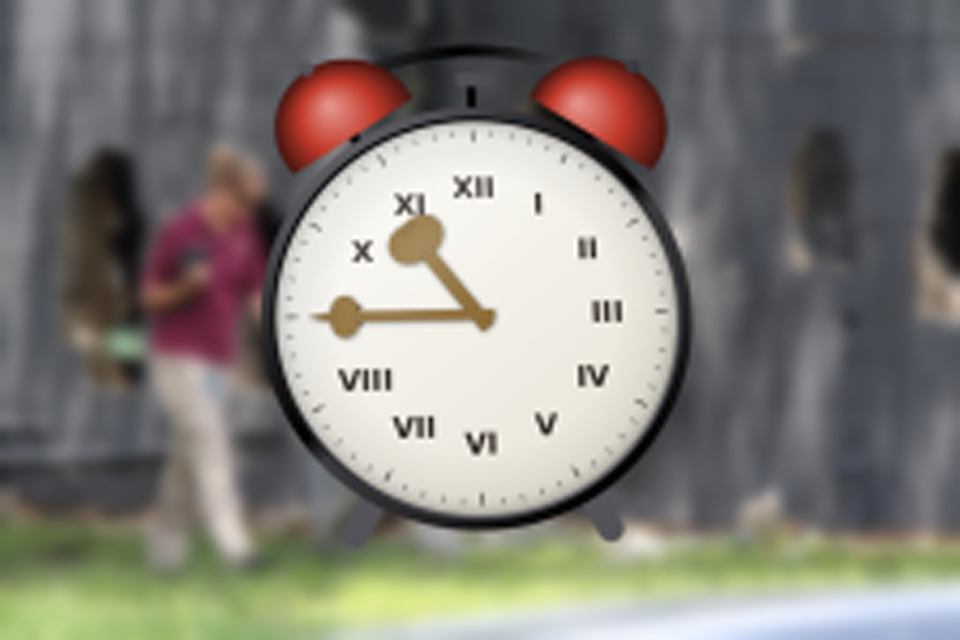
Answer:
10:45
